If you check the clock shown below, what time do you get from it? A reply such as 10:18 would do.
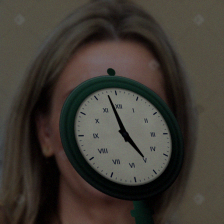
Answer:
4:58
